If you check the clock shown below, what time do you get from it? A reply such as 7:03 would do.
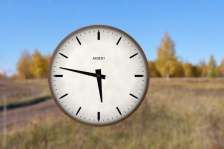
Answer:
5:47
